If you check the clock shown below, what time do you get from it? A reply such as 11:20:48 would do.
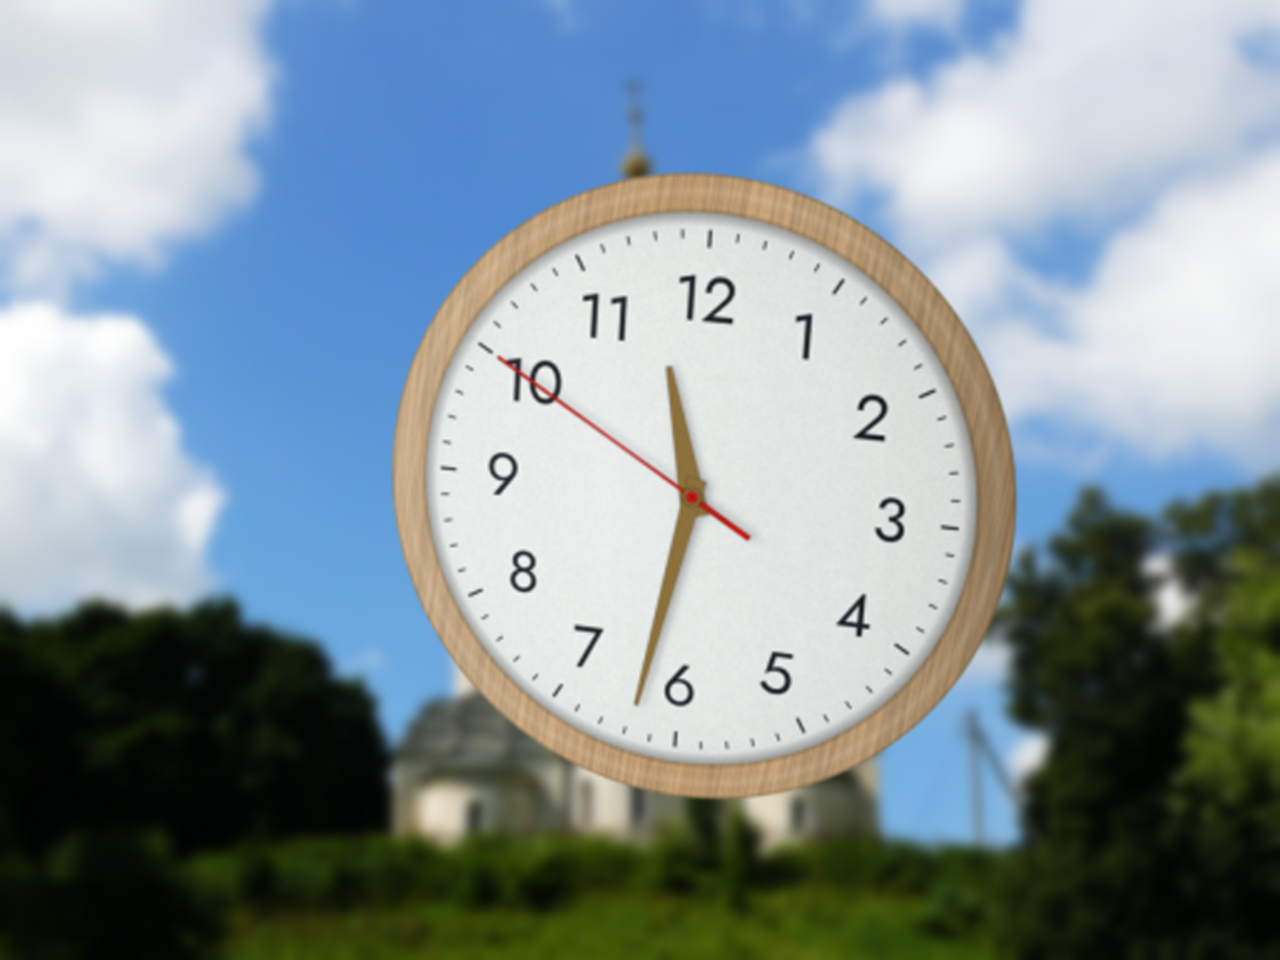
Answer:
11:31:50
